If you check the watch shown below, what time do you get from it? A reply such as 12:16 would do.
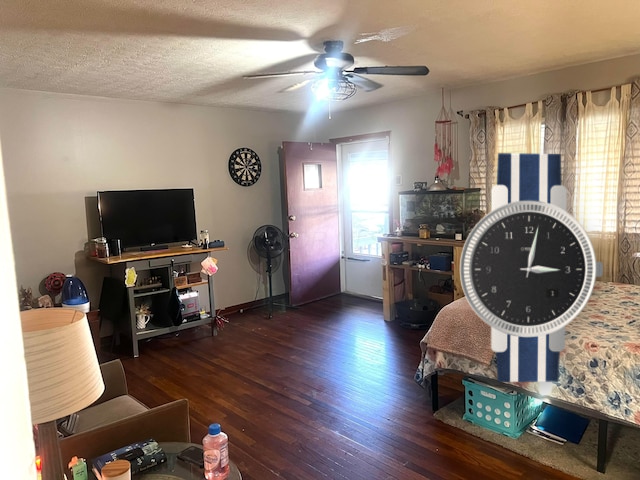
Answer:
3:02
